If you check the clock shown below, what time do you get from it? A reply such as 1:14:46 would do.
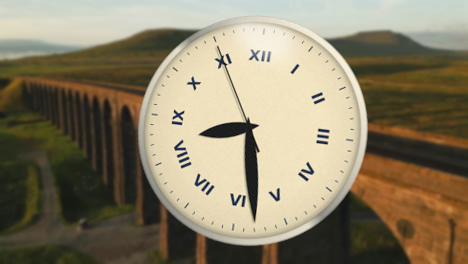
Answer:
8:27:55
